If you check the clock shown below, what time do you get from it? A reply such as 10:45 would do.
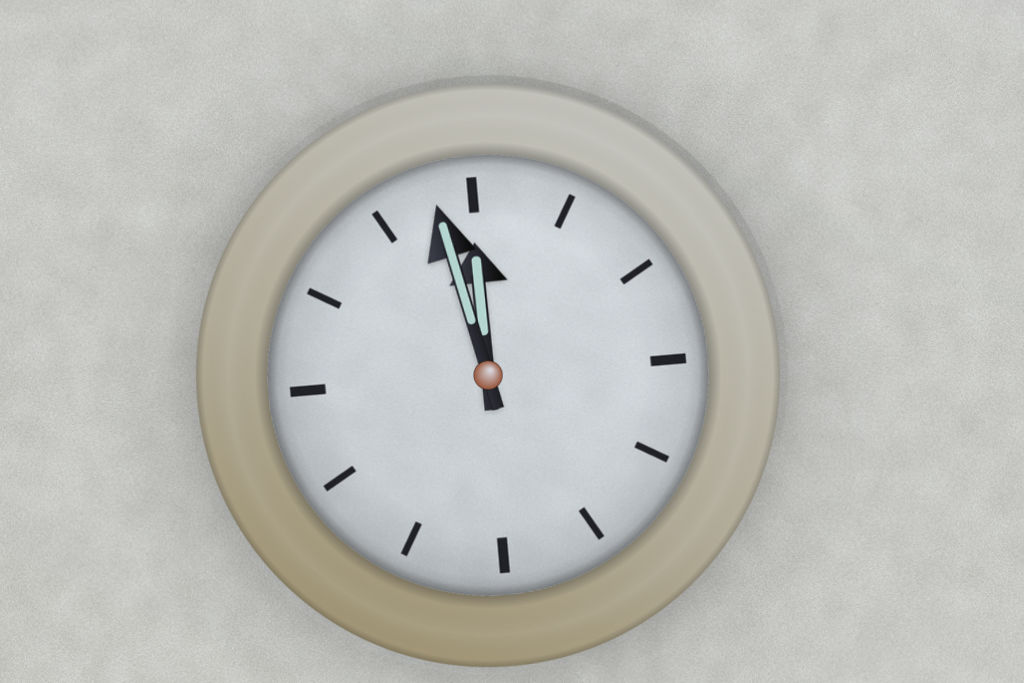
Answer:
11:58
